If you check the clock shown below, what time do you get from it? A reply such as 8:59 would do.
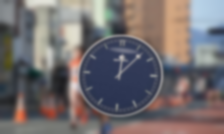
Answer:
12:07
